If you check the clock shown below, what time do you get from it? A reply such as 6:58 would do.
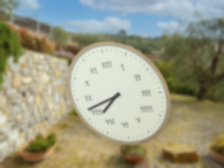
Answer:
7:42
